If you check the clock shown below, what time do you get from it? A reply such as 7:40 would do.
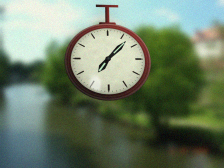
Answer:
7:07
